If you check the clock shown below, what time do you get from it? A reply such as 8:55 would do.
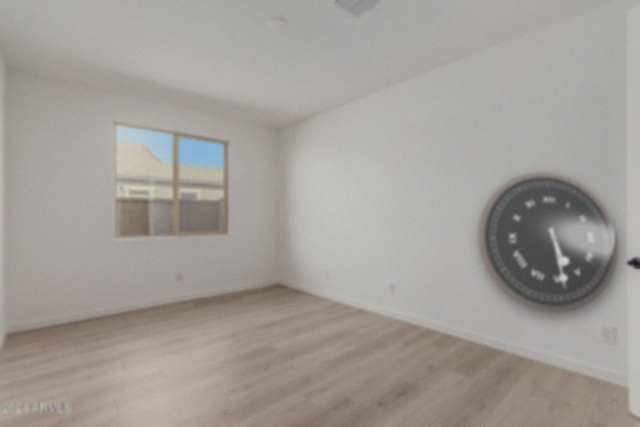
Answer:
5:29
